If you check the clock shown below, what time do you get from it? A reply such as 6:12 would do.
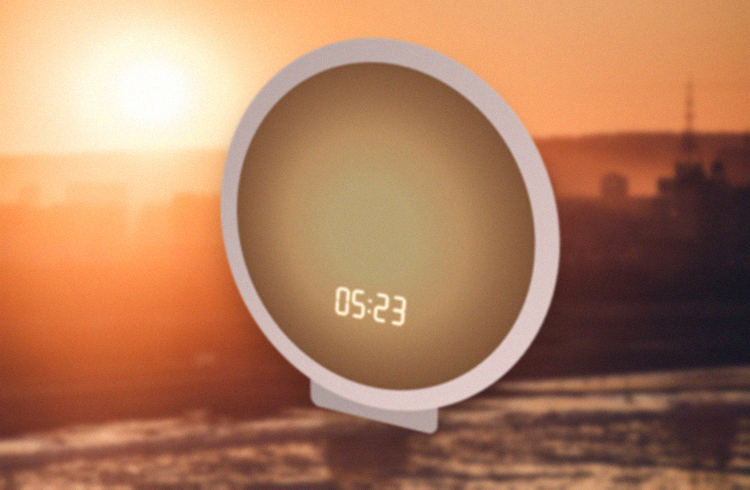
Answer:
5:23
